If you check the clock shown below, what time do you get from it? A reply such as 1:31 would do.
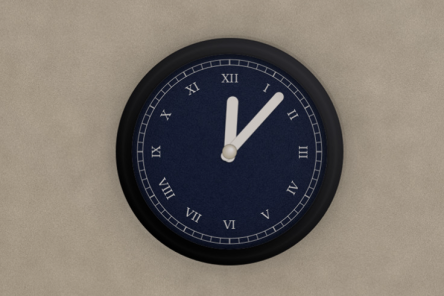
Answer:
12:07
